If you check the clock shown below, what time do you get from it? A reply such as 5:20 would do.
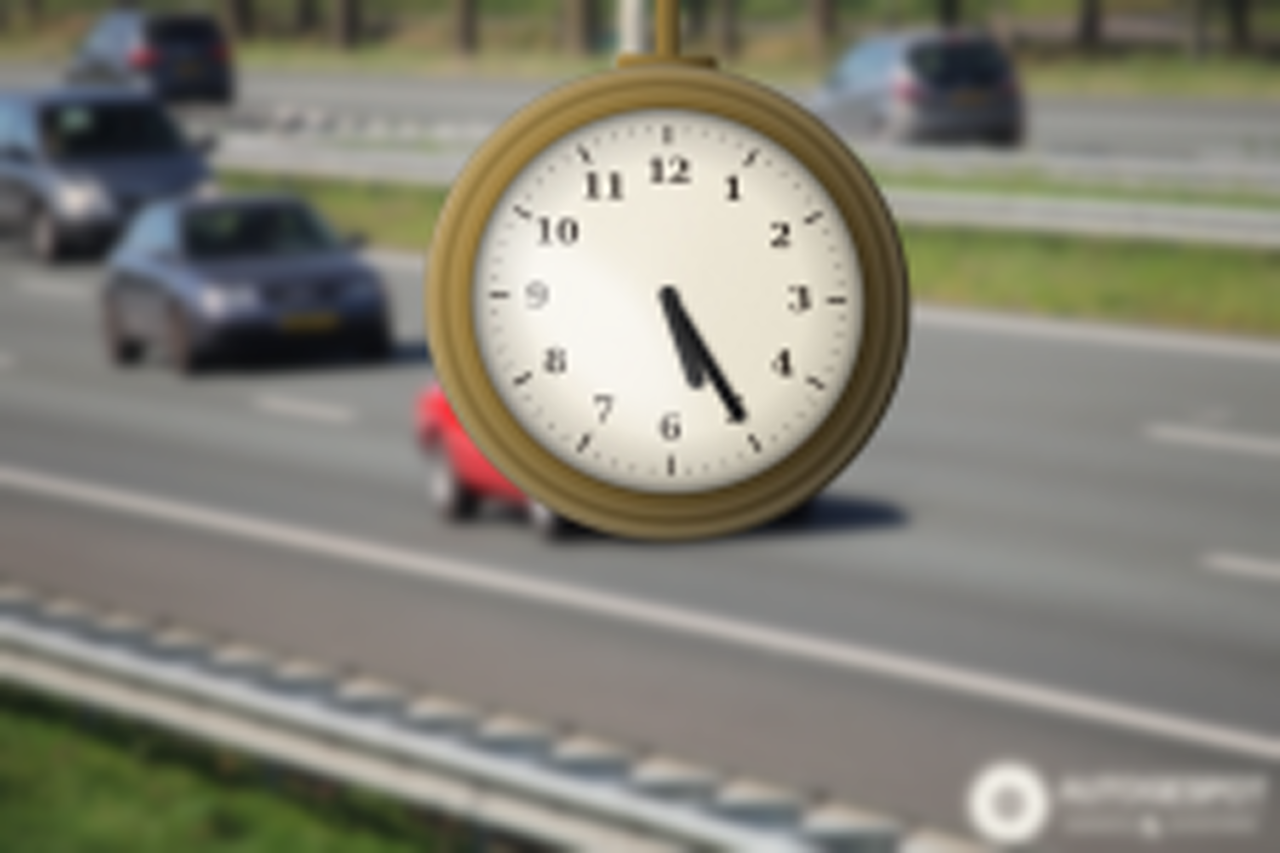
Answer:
5:25
